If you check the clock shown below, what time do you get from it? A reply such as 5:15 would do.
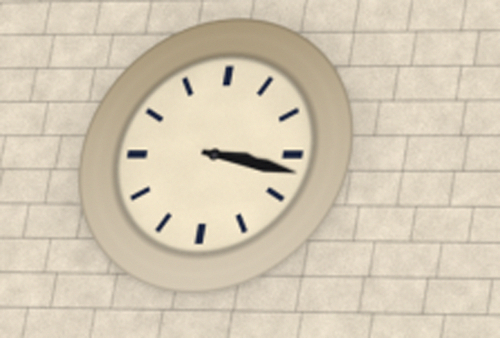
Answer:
3:17
